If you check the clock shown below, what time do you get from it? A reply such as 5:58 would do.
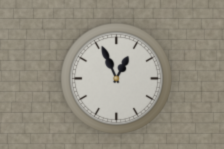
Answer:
12:56
